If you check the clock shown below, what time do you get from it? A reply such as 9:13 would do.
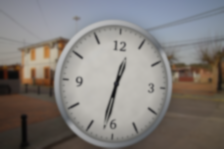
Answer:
12:32
